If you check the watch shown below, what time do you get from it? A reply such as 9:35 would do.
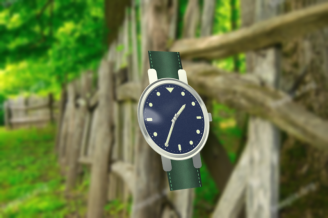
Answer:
1:35
